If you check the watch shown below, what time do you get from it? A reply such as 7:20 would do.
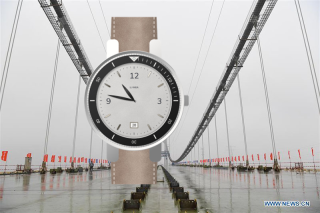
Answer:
10:47
